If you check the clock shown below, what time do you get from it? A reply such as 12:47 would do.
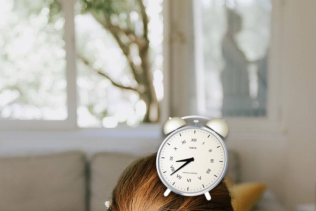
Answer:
8:38
